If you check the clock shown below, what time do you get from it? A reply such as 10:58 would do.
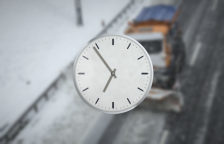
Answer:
6:54
